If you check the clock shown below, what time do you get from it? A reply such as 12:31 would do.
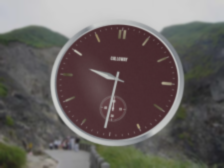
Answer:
9:31
